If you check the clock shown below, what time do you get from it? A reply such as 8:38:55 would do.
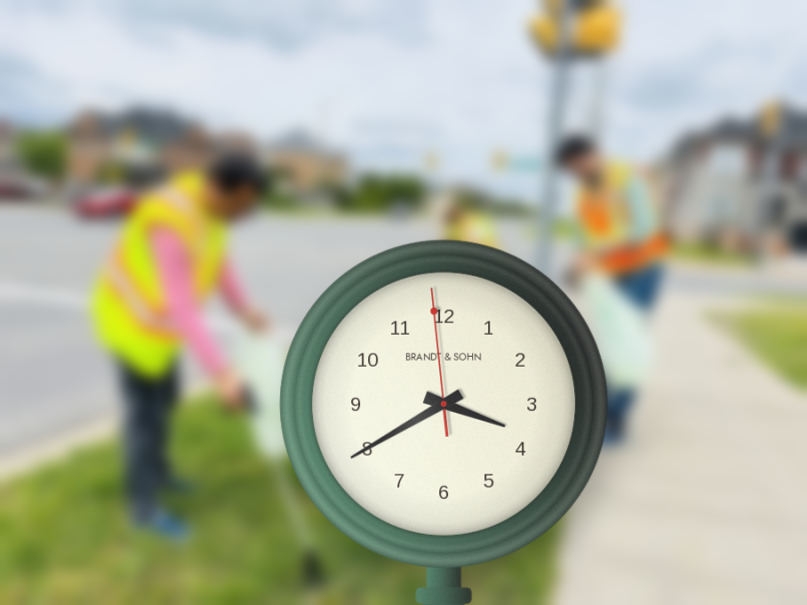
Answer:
3:39:59
